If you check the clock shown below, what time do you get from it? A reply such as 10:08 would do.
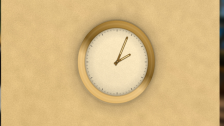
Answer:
2:04
